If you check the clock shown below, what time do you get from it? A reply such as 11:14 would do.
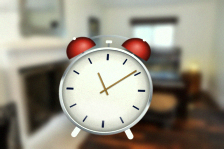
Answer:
11:09
